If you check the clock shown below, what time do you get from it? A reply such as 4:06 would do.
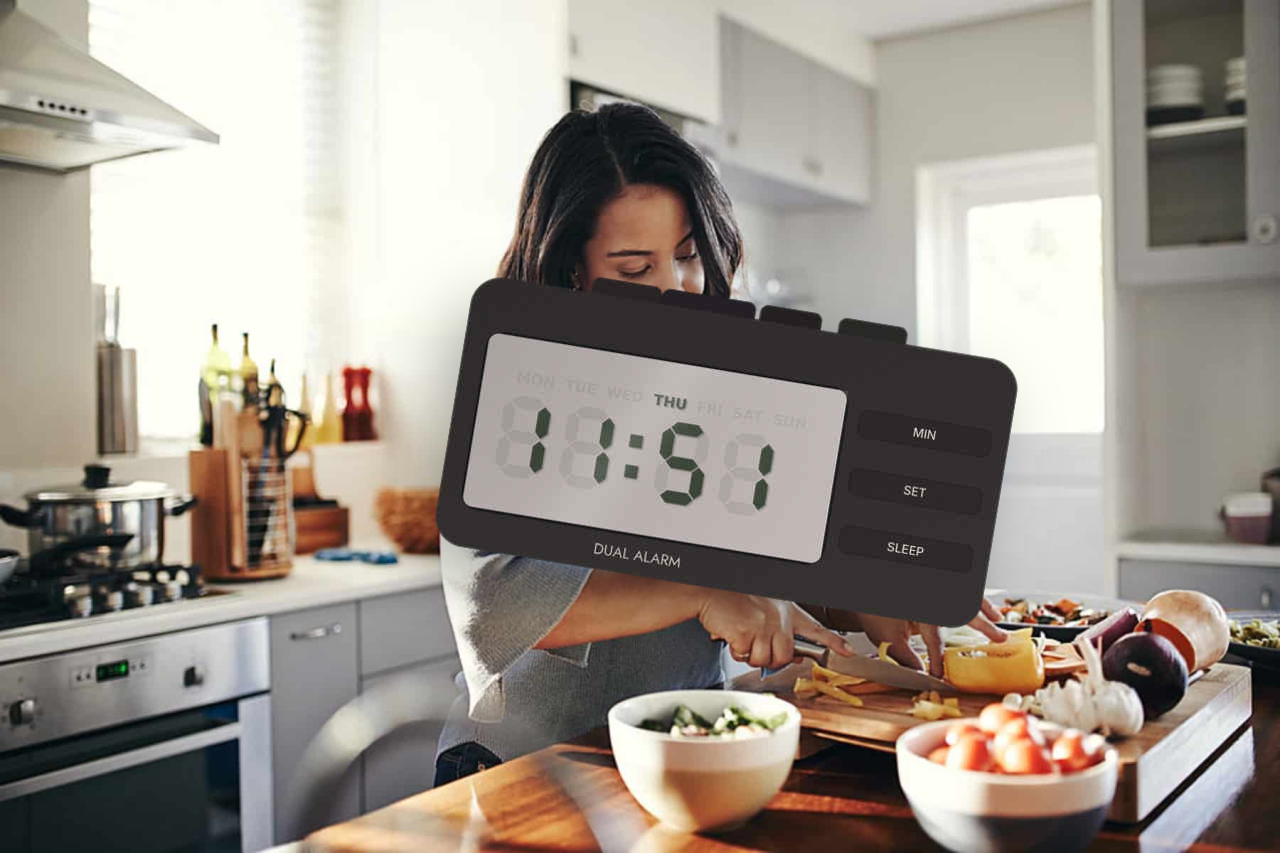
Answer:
11:51
